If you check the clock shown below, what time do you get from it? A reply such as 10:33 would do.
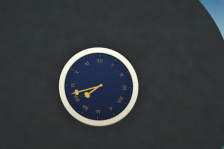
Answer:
7:42
